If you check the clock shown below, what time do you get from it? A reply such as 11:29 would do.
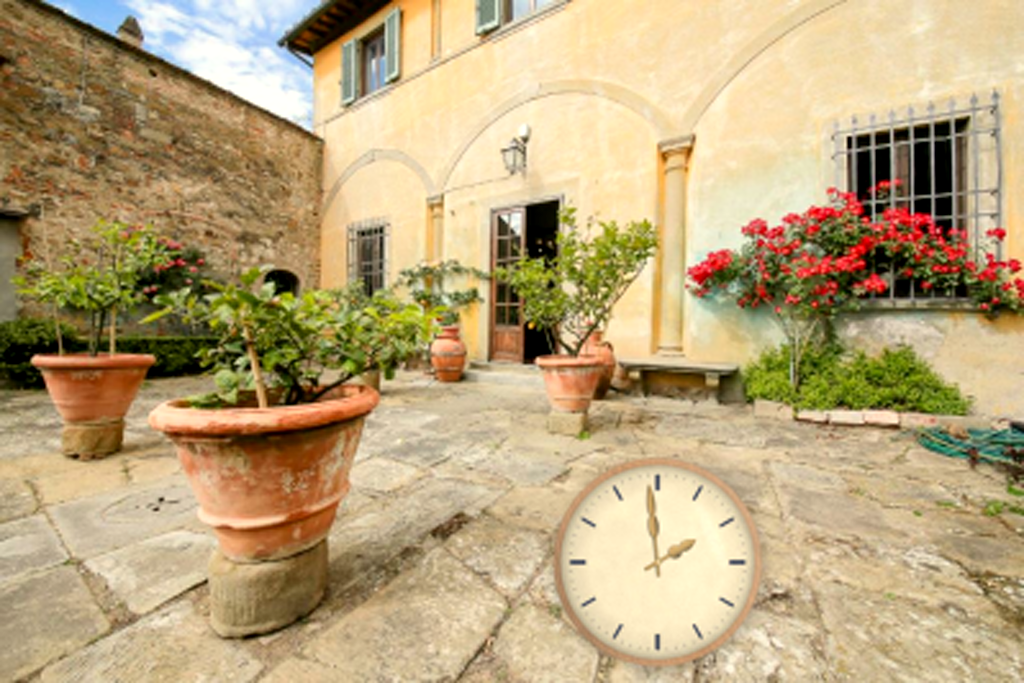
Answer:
1:59
